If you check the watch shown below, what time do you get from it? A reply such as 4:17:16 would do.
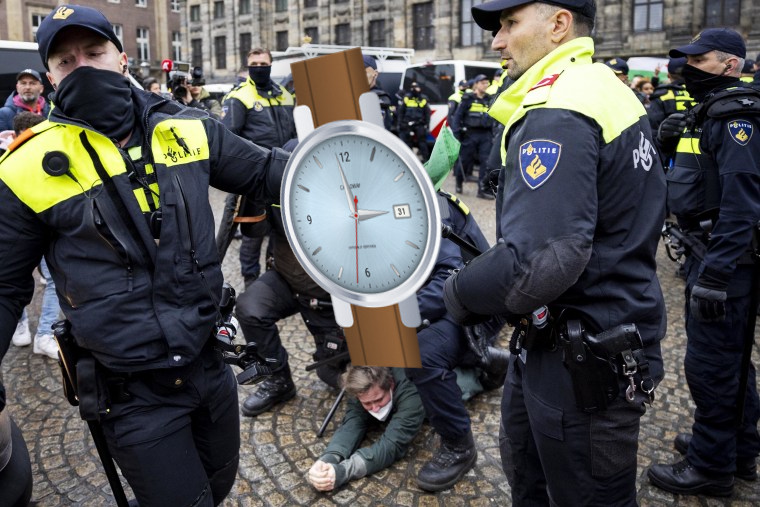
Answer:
2:58:32
